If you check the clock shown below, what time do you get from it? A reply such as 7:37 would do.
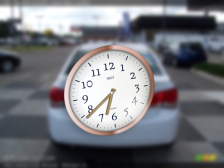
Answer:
6:39
